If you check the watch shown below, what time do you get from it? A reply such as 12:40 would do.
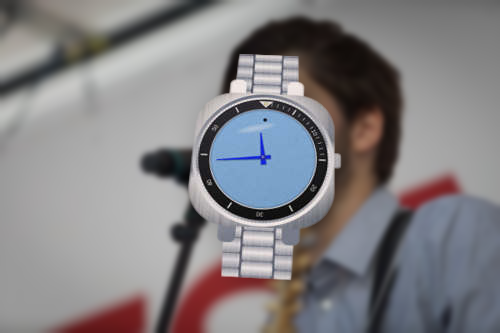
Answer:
11:44
